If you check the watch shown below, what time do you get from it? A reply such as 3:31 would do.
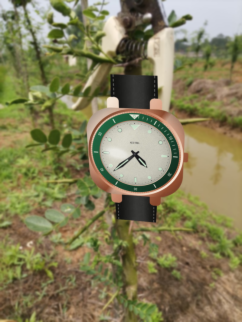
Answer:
4:38
